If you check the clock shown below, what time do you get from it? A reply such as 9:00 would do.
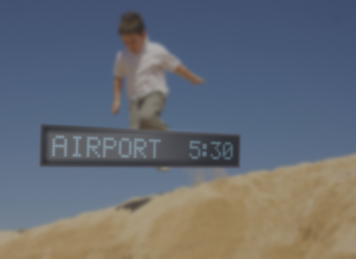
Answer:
5:30
